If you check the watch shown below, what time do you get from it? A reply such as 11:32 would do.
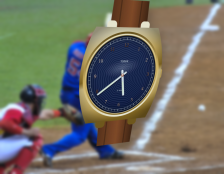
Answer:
5:39
